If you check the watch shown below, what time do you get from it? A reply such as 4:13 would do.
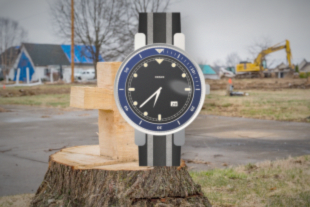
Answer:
6:38
